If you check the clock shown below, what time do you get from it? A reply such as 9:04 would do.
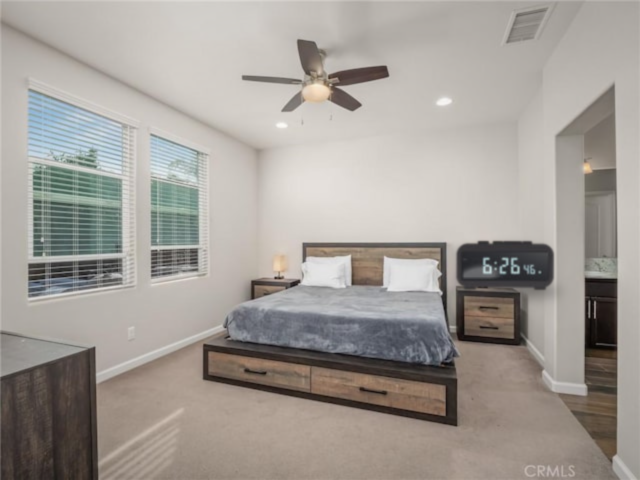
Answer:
6:26
